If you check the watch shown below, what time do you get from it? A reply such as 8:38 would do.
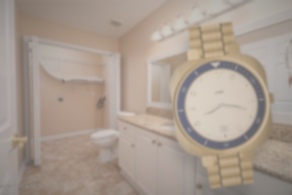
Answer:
8:18
